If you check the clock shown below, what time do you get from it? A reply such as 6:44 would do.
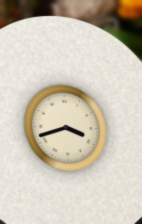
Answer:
3:42
